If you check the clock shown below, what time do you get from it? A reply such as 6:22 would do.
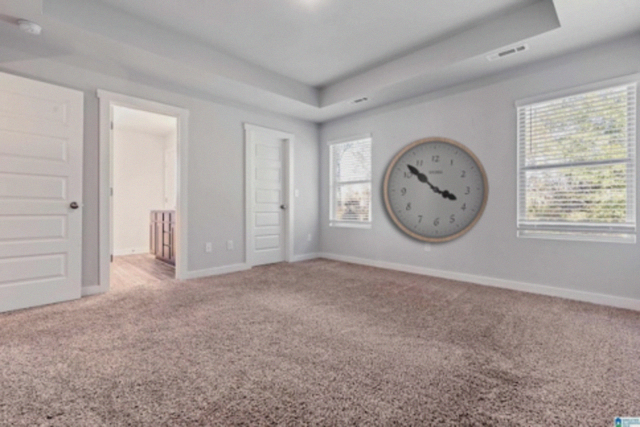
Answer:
3:52
